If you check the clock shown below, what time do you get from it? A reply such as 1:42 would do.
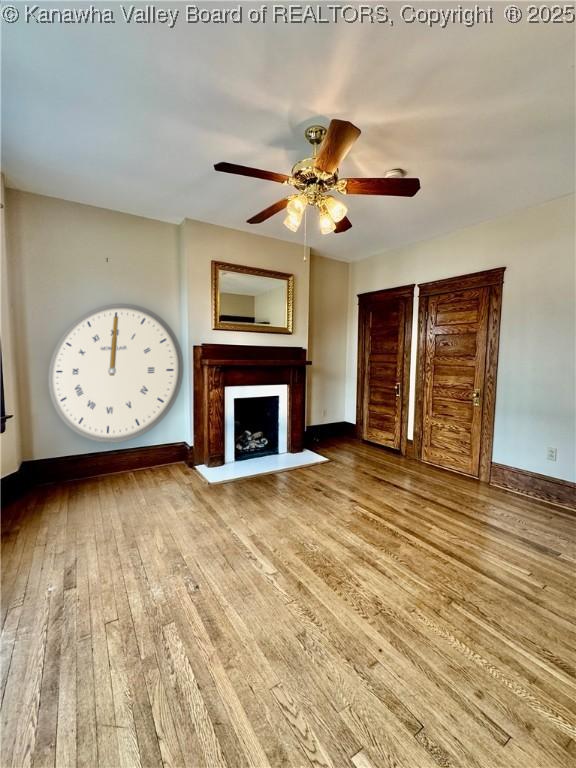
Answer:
12:00
